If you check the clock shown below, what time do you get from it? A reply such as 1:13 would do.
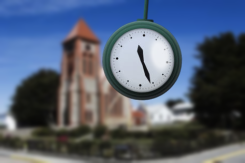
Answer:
11:26
